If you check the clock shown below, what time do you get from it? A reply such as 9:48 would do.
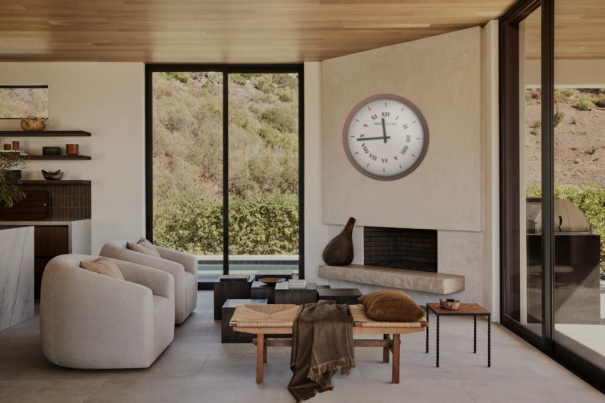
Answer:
11:44
